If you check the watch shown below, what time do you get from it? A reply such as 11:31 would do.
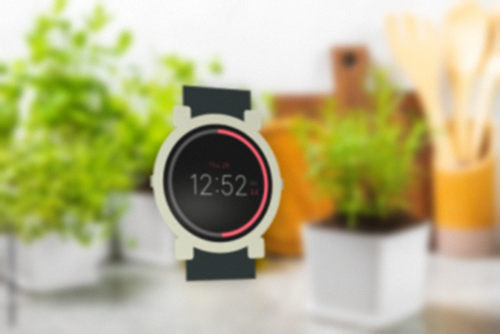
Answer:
12:52
